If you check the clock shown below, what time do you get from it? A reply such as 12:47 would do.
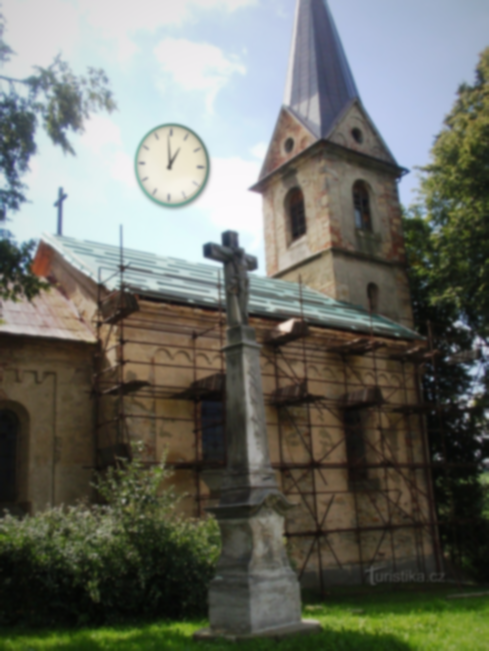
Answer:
12:59
